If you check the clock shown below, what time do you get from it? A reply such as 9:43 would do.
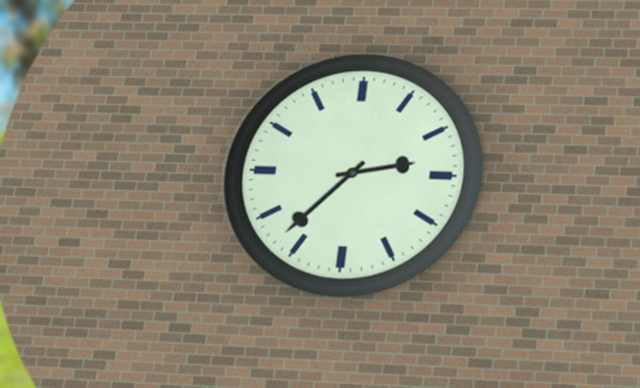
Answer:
2:37
